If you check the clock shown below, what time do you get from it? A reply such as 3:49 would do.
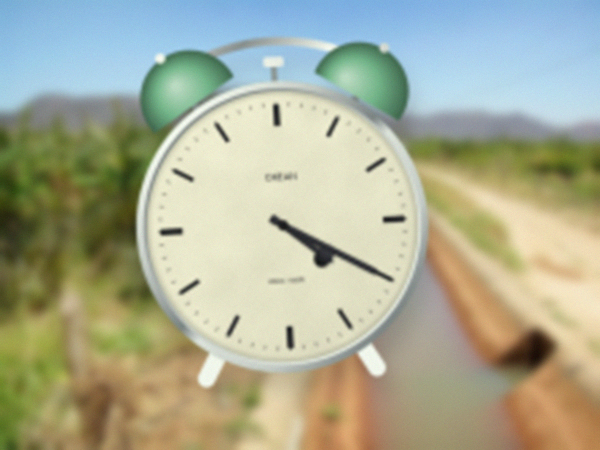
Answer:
4:20
